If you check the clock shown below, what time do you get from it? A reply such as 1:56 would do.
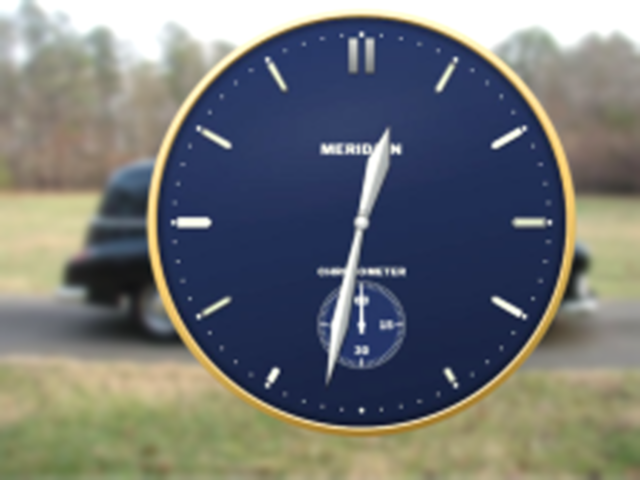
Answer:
12:32
